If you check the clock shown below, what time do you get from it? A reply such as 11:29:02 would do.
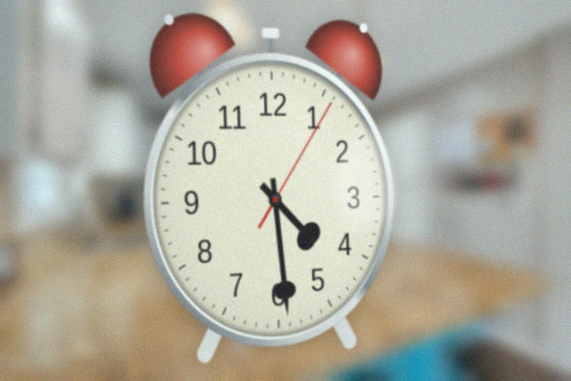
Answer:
4:29:06
